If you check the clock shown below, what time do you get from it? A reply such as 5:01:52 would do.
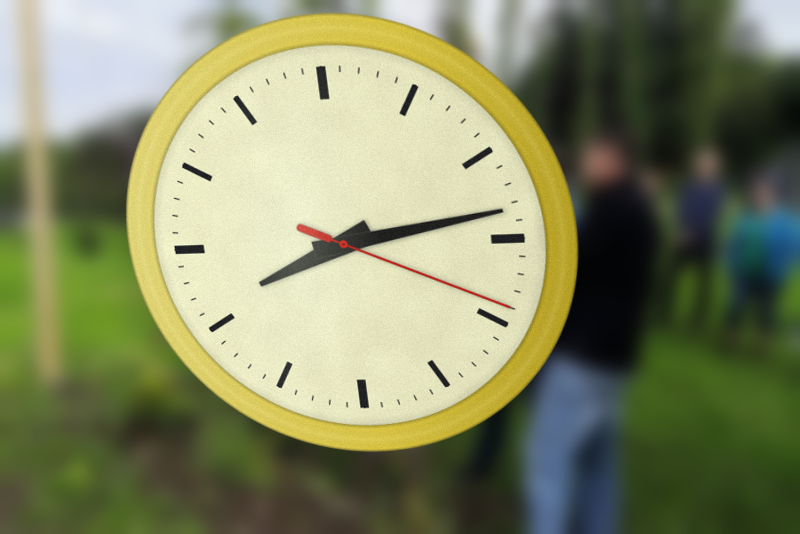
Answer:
8:13:19
